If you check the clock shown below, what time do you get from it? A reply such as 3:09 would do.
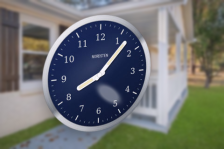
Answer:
8:07
